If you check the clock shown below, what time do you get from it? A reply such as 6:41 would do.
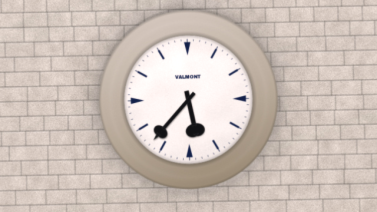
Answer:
5:37
